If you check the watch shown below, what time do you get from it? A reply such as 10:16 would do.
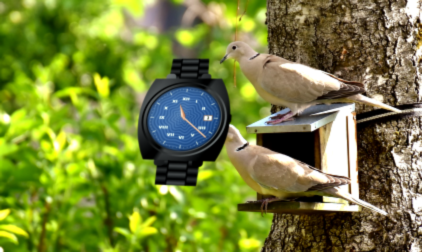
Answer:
11:22
